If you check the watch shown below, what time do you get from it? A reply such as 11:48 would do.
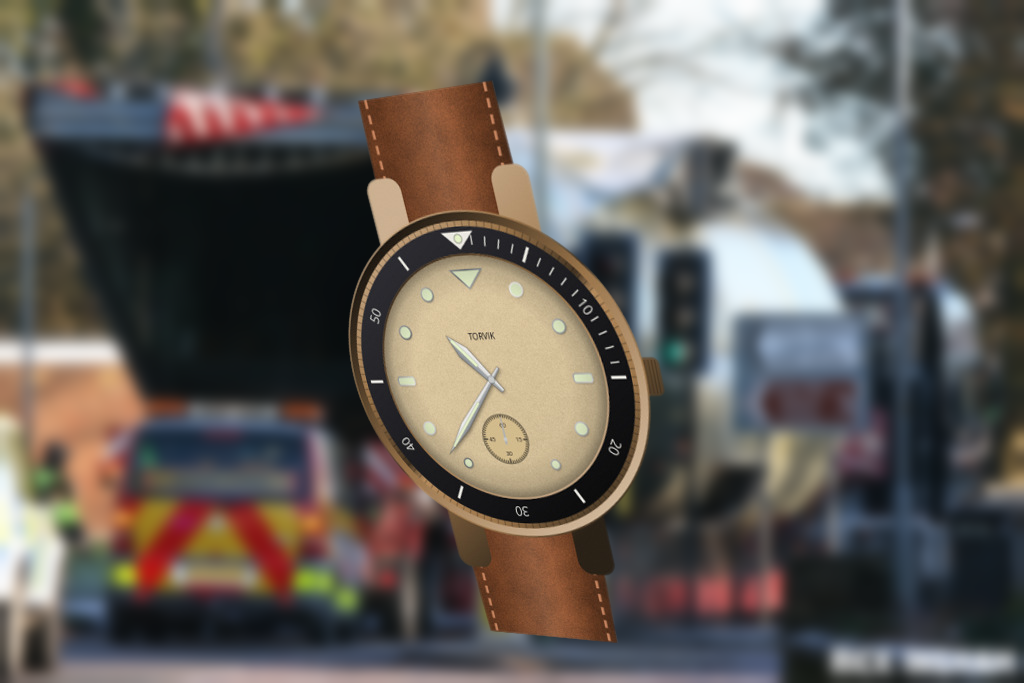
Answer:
10:37
